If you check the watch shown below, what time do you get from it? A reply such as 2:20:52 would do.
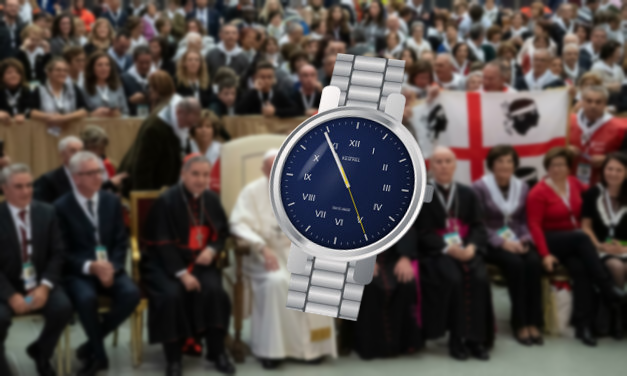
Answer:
10:54:25
